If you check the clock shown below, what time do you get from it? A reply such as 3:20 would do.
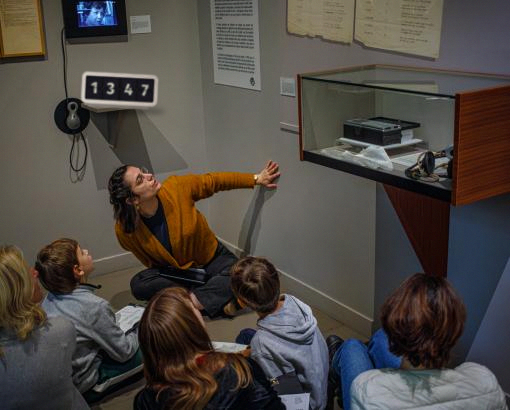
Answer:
13:47
